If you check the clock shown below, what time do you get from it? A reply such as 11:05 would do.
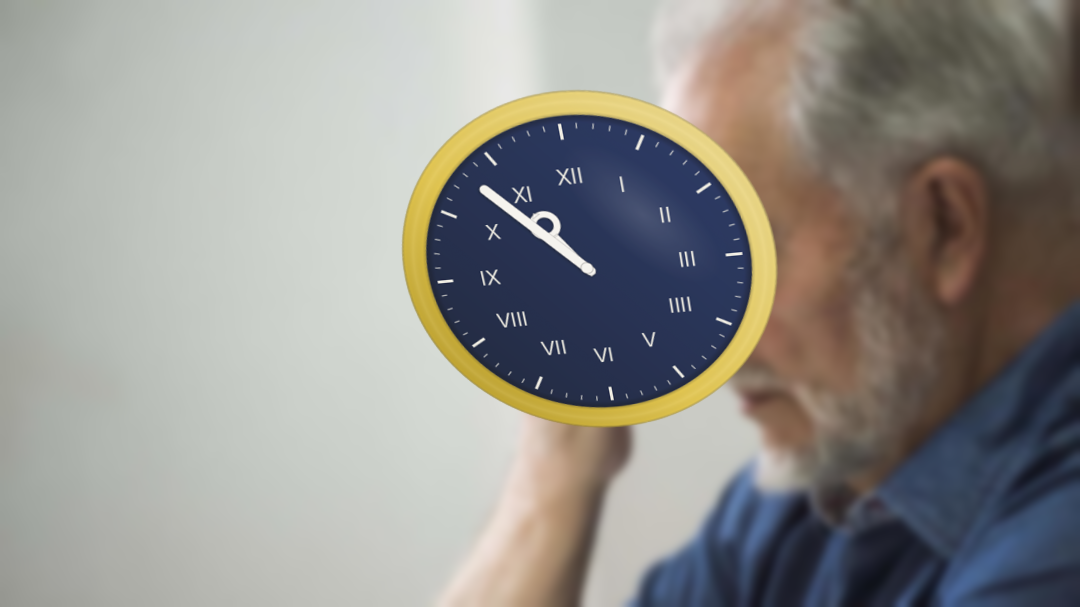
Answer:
10:53
